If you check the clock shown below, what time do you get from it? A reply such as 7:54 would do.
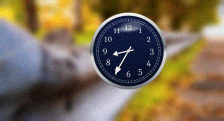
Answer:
8:35
